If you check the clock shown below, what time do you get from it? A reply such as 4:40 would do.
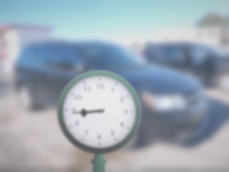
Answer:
8:44
